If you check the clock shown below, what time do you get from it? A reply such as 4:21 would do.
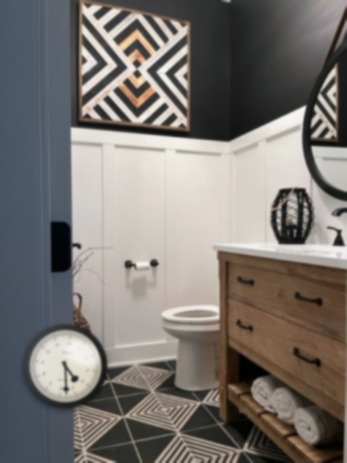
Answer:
4:28
